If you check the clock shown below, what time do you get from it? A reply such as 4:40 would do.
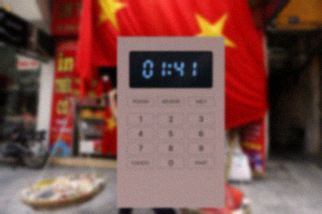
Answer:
1:41
